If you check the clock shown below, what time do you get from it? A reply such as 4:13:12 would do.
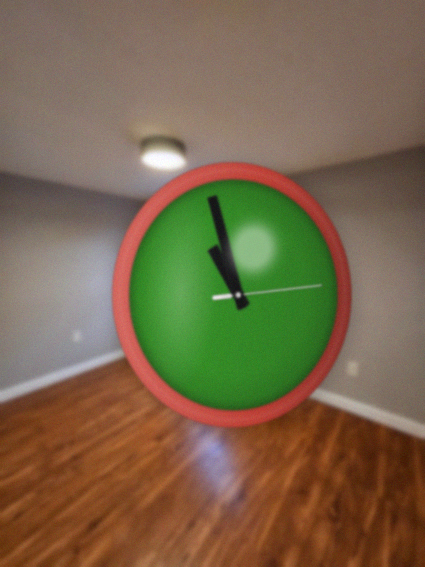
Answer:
10:57:14
